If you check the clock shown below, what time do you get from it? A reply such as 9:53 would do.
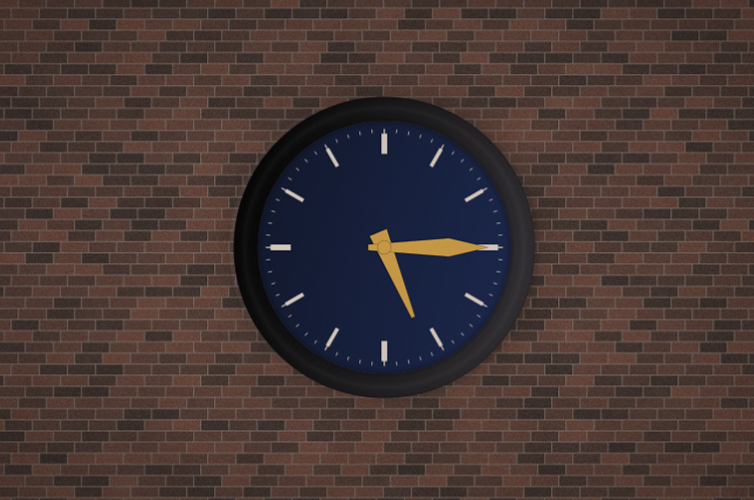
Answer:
5:15
